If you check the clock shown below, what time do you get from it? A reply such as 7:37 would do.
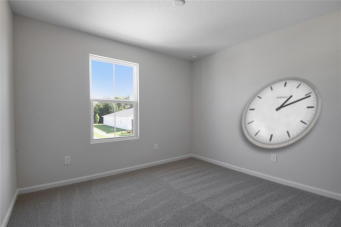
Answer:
1:11
